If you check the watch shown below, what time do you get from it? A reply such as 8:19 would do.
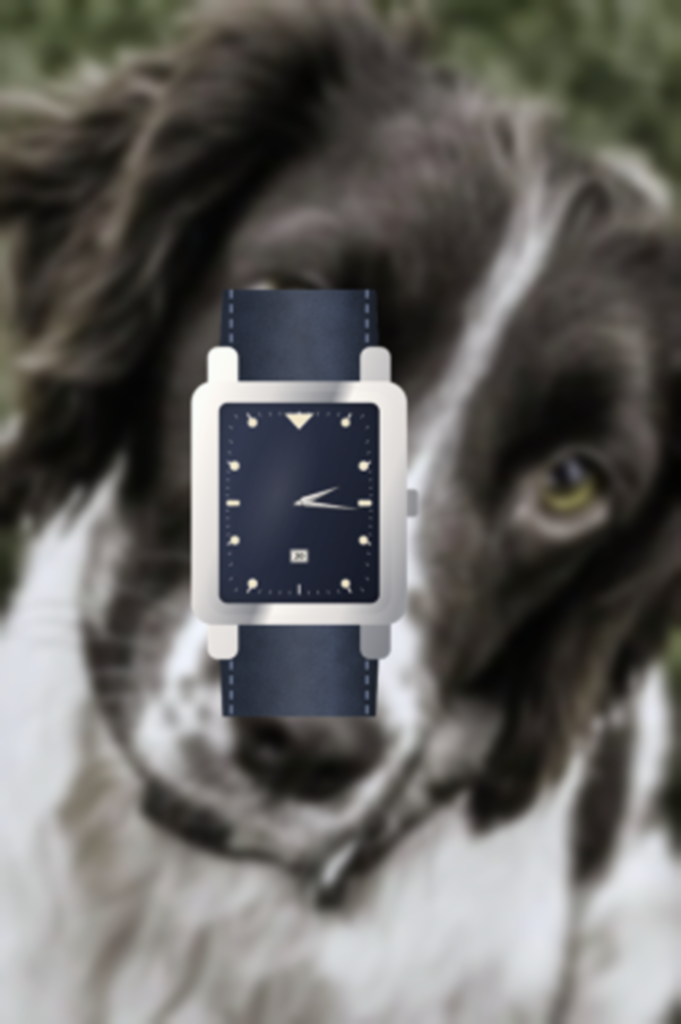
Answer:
2:16
